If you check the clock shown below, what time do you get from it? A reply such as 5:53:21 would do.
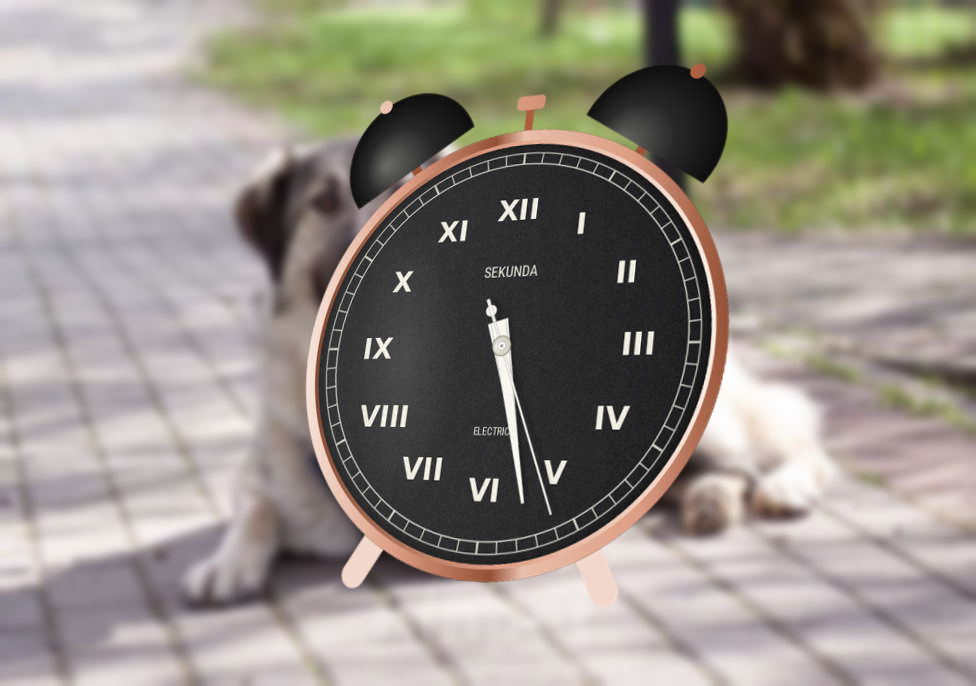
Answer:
5:27:26
